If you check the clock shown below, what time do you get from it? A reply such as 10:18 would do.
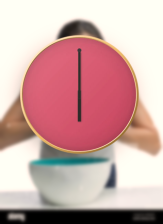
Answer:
6:00
